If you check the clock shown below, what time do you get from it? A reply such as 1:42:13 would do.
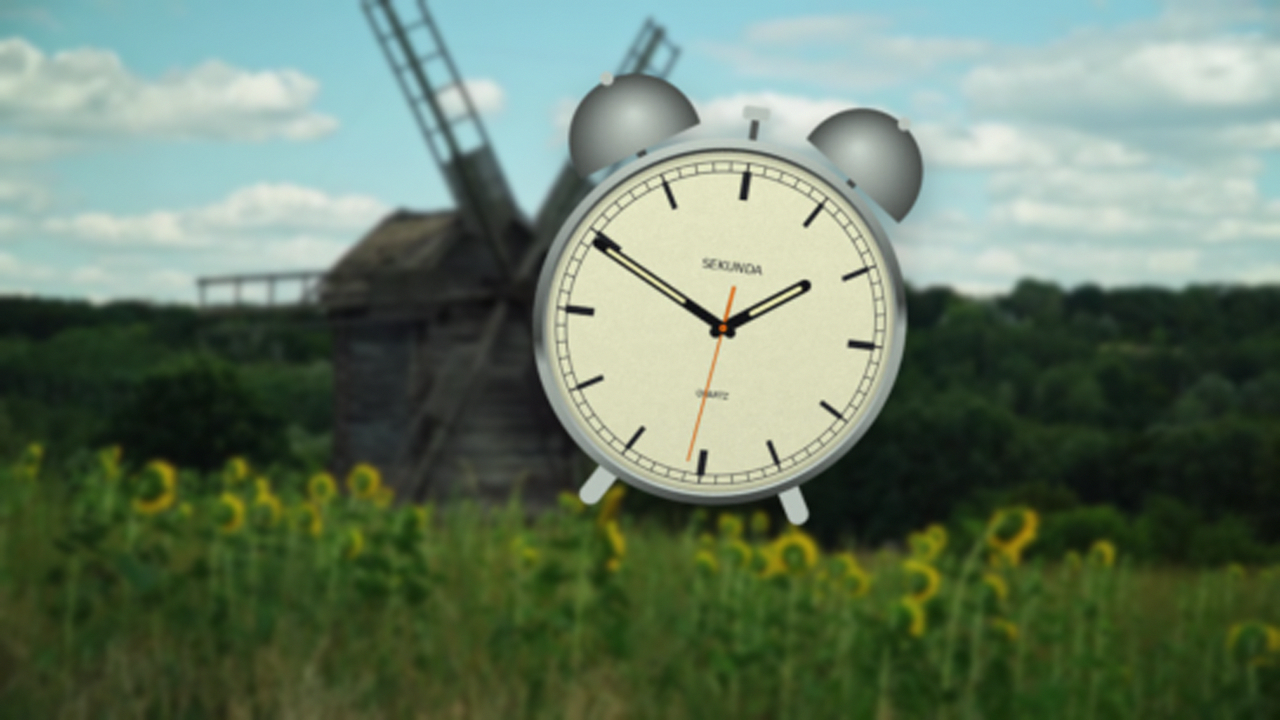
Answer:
1:49:31
